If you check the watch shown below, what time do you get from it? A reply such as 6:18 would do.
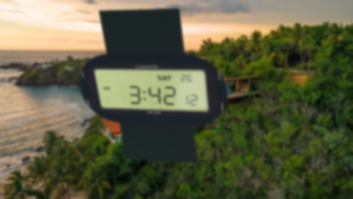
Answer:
3:42
